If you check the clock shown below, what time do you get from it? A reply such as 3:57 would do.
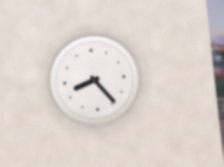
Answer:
8:24
